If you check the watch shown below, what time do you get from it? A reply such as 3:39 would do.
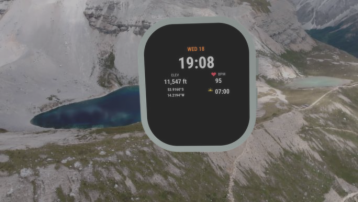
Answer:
19:08
